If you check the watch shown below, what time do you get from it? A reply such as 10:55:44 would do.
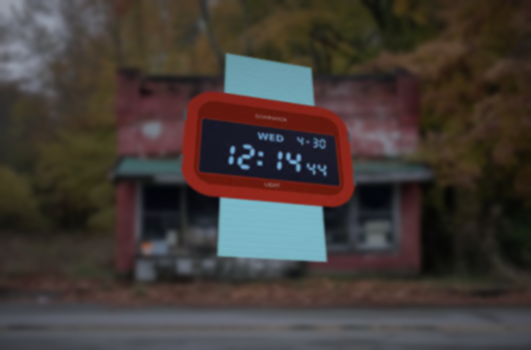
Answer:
12:14:44
